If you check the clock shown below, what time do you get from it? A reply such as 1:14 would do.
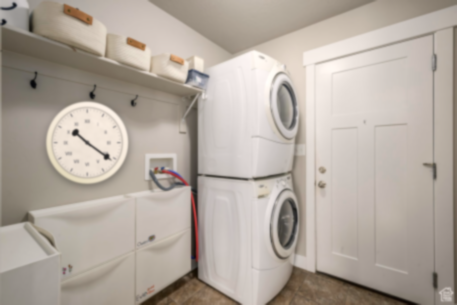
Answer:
10:21
